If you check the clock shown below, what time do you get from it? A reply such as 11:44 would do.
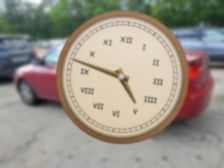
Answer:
4:47
